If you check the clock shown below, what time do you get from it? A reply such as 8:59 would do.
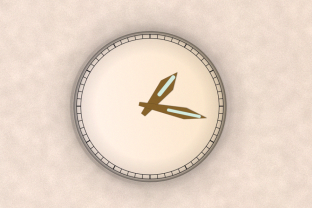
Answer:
1:17
